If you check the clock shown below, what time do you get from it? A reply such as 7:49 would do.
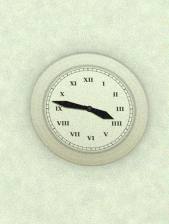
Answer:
3:47
